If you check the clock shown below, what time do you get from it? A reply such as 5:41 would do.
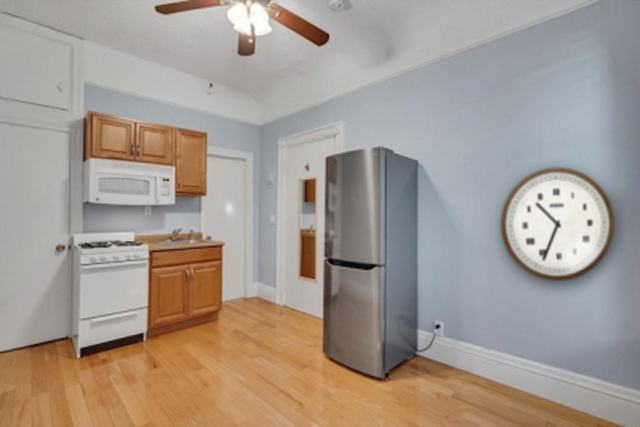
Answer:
10:34
